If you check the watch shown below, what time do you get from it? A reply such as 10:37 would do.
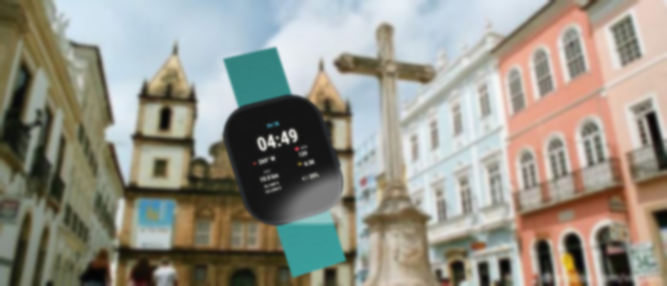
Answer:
4:49
